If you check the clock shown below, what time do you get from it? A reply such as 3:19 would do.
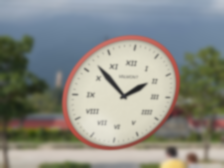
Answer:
1:52
